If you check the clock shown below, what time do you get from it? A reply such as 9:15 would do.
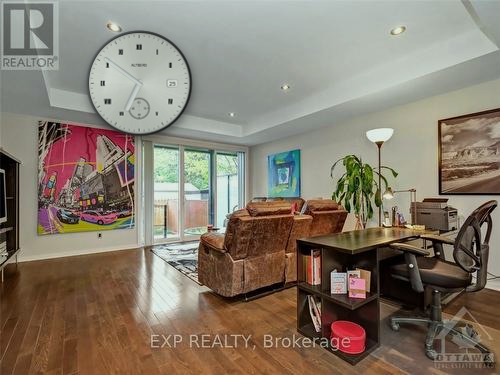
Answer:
6:51
